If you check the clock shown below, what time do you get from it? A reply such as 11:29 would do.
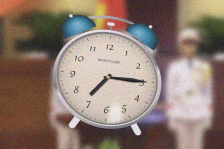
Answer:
7:15
